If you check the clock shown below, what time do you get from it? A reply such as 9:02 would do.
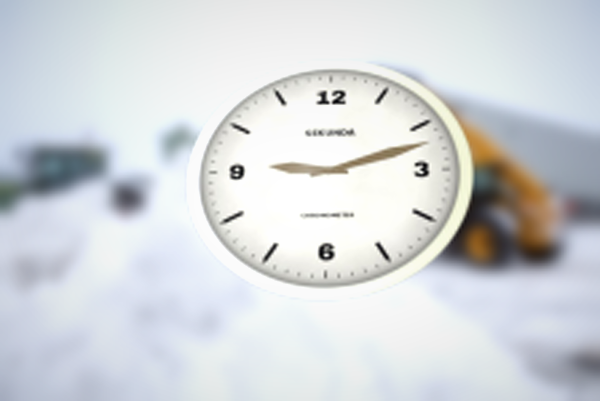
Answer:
9:12
